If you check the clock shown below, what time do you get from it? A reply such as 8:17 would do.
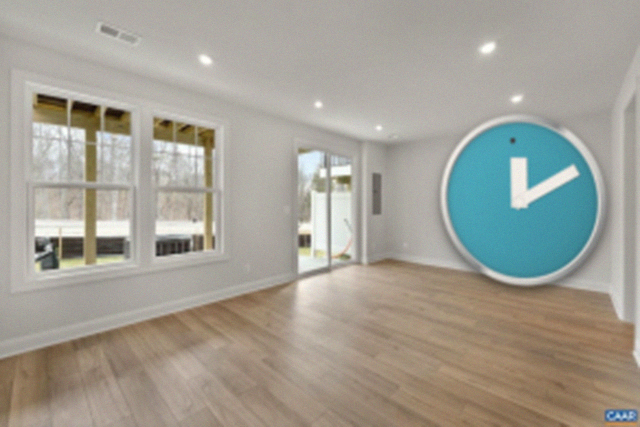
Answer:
12:11
